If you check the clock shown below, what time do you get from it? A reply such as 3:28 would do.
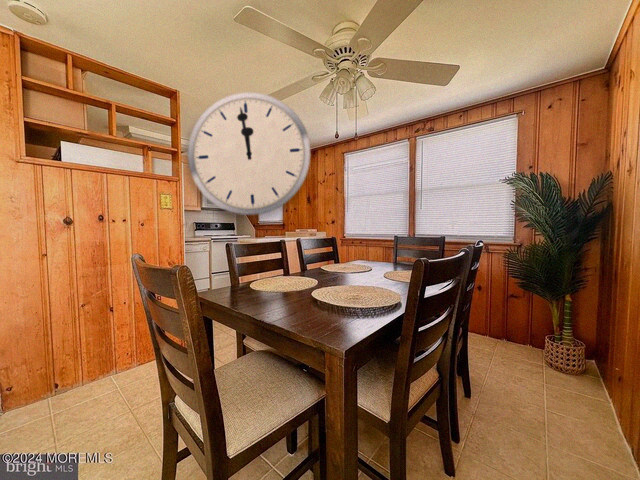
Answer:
11:59
